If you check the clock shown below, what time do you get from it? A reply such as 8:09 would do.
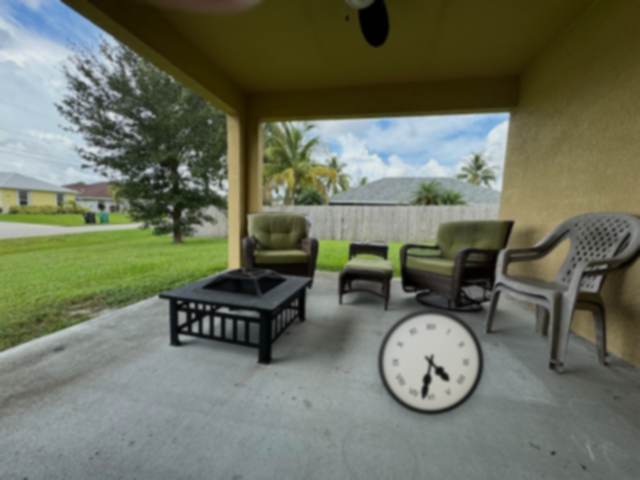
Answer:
4:32
